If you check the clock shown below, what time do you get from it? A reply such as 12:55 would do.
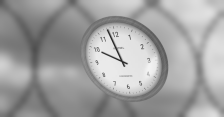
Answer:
9:58
